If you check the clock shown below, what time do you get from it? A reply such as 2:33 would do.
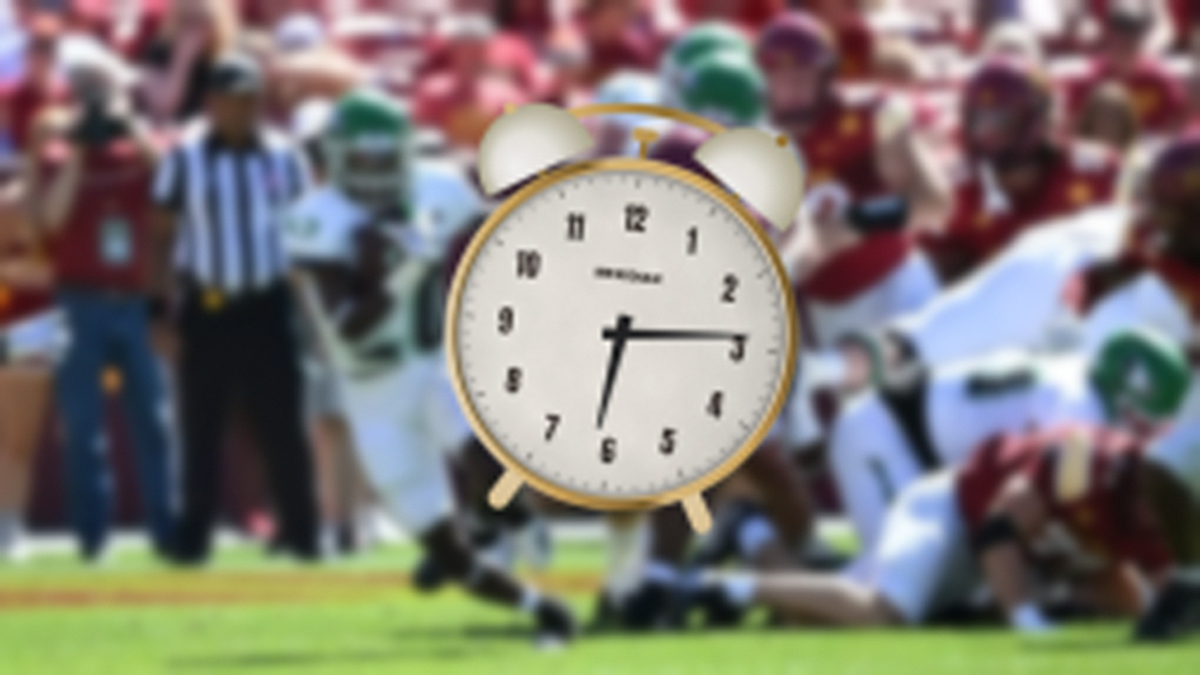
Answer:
6:14
